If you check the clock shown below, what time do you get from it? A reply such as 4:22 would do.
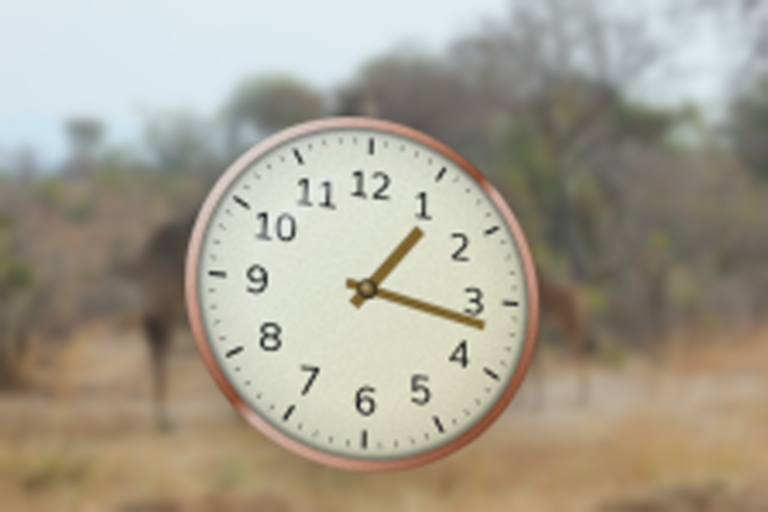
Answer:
1:17
